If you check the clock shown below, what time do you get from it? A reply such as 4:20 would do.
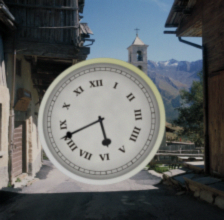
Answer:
5:42
